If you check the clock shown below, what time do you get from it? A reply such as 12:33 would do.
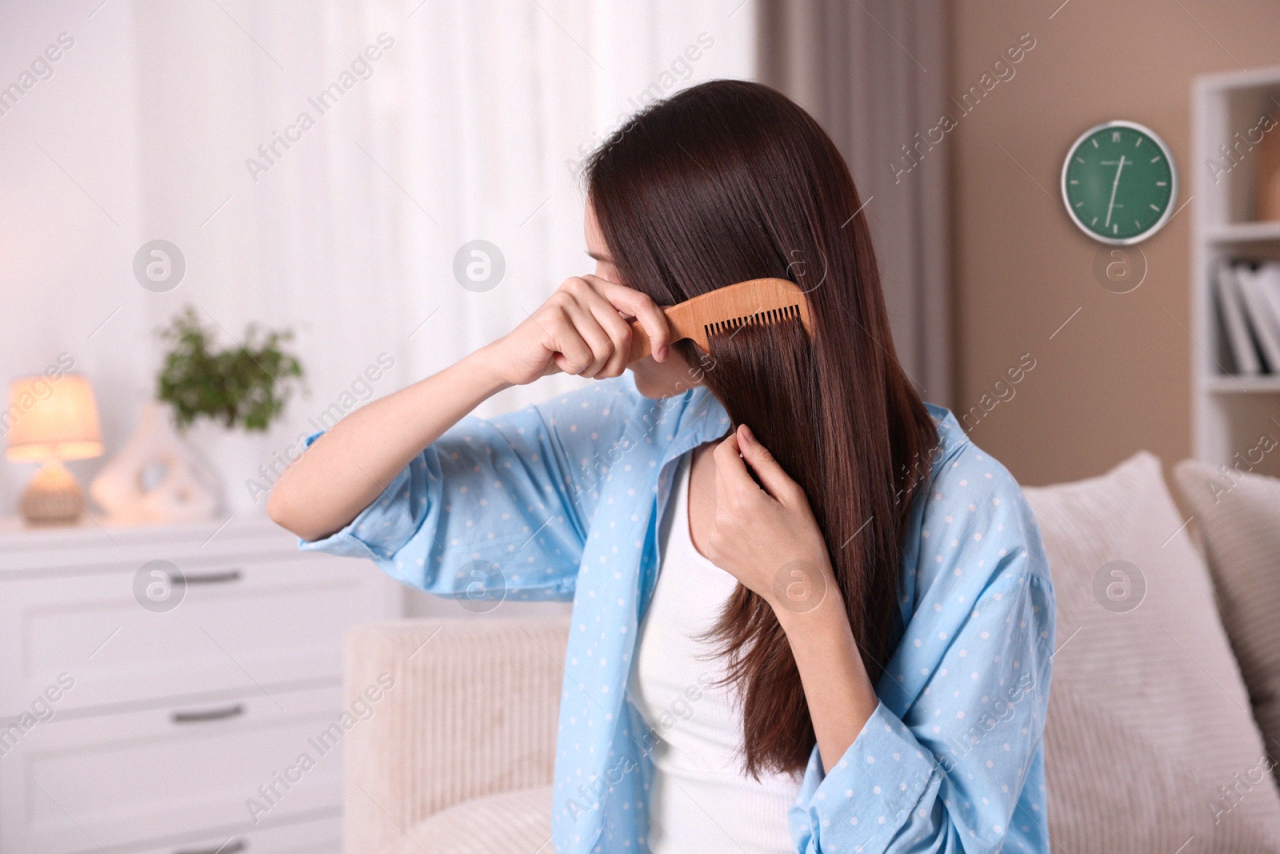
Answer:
12:32
